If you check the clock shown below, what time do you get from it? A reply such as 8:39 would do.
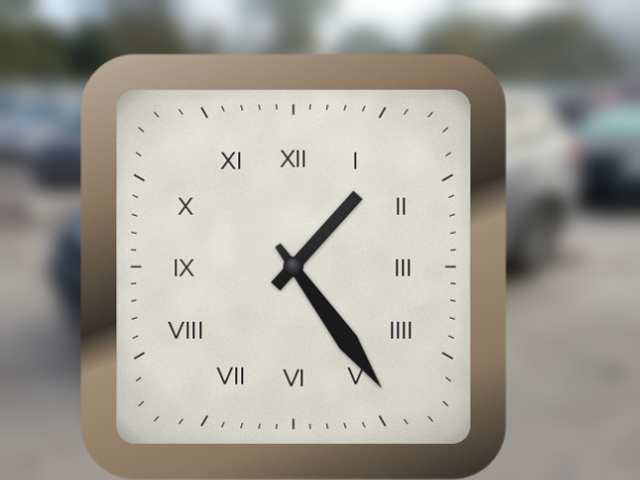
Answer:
1:24
